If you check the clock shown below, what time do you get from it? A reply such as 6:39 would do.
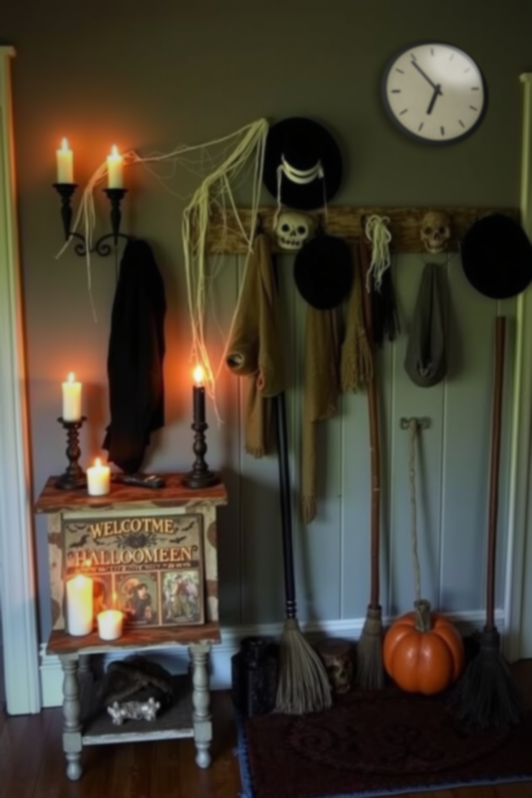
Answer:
6:54
